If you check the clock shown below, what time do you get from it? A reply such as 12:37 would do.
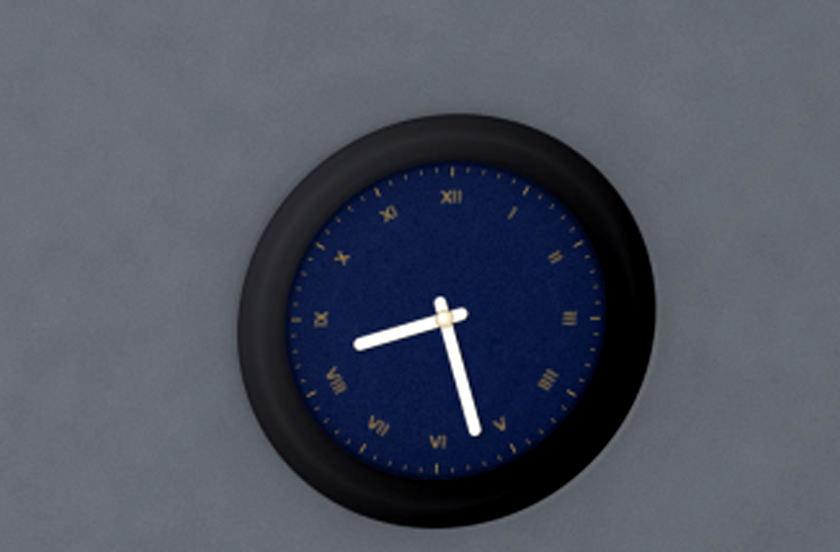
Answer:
8:27
